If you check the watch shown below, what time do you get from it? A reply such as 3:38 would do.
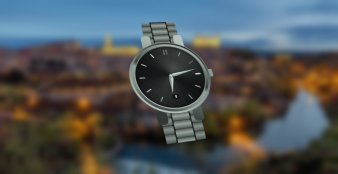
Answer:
6:13
